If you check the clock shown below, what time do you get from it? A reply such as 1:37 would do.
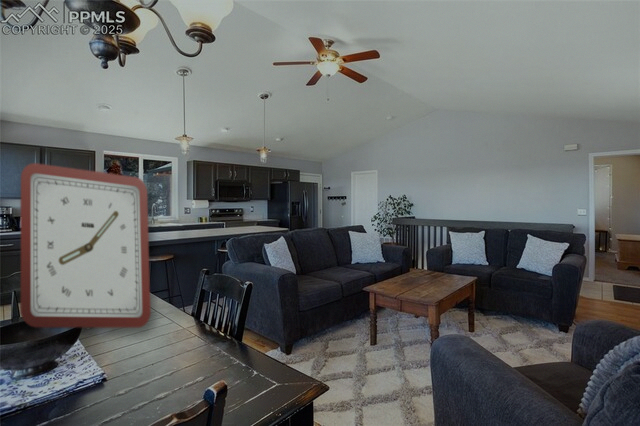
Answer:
8:07
